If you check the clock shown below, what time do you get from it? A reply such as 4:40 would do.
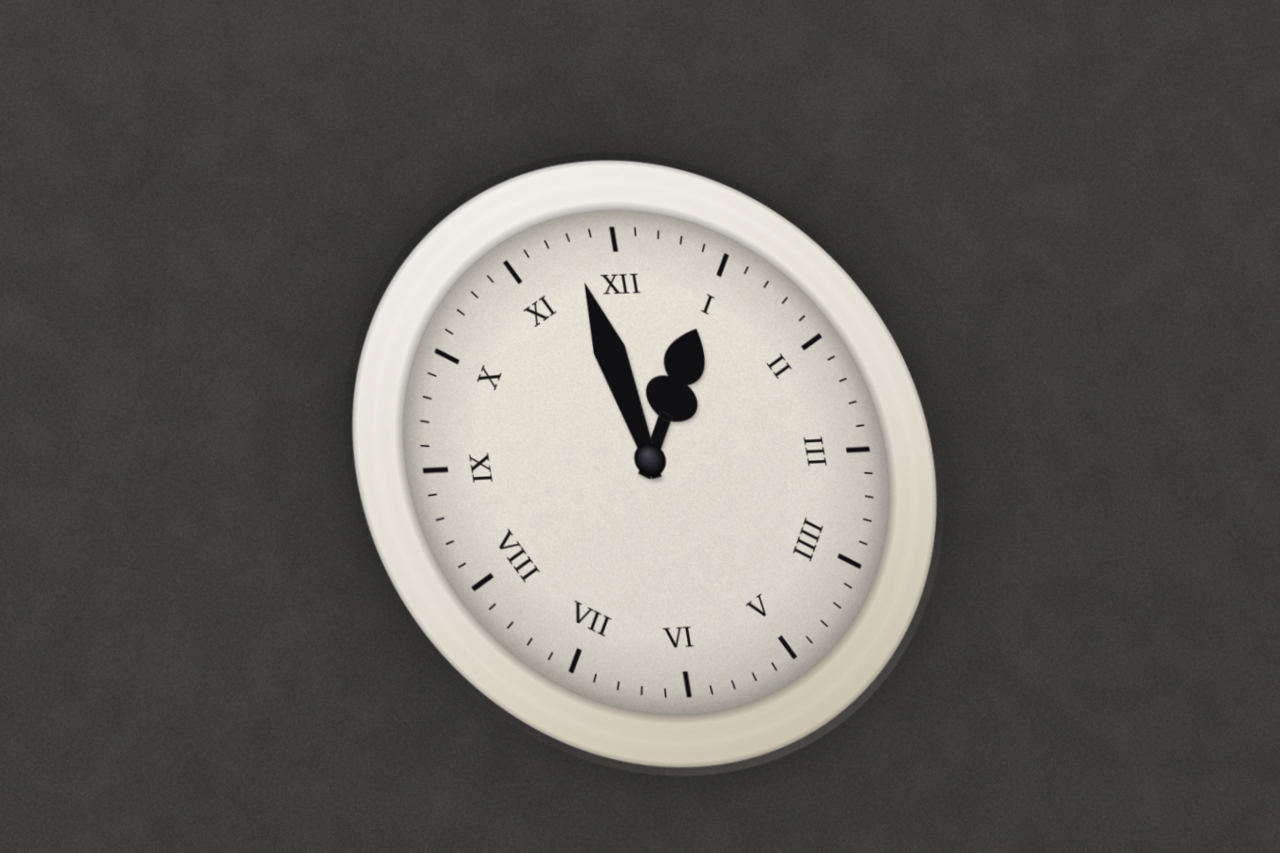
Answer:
12:58
